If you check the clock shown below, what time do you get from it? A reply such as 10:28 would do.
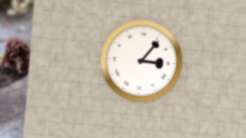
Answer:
3:06
